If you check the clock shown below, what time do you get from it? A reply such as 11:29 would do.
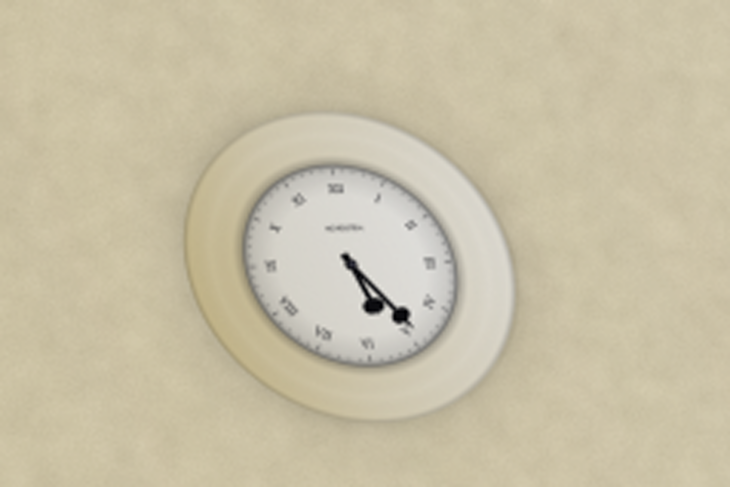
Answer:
5:24
